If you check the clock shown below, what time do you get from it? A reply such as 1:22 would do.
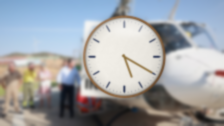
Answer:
5:20
